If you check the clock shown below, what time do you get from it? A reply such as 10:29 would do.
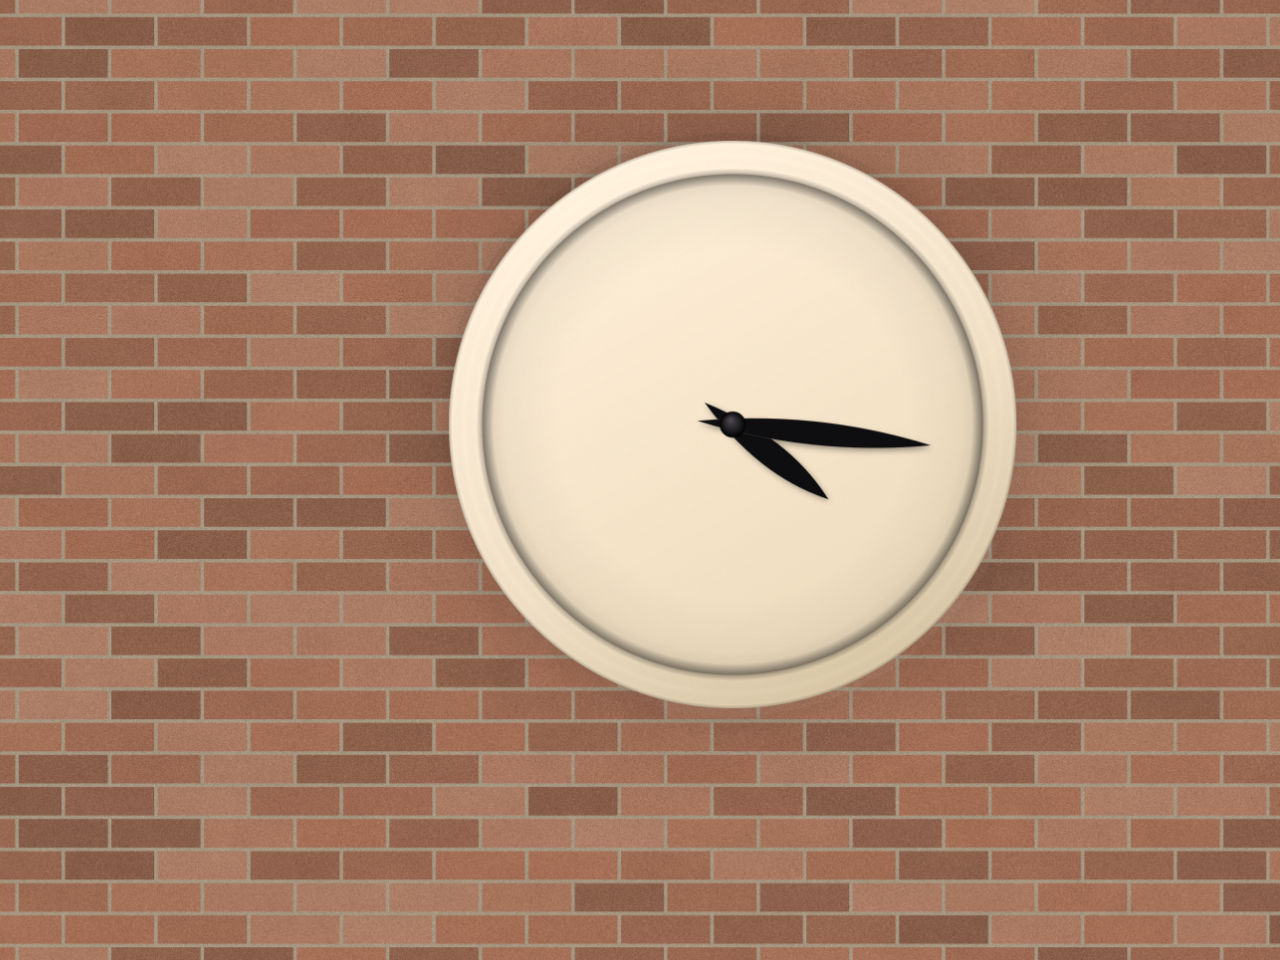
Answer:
4:16
